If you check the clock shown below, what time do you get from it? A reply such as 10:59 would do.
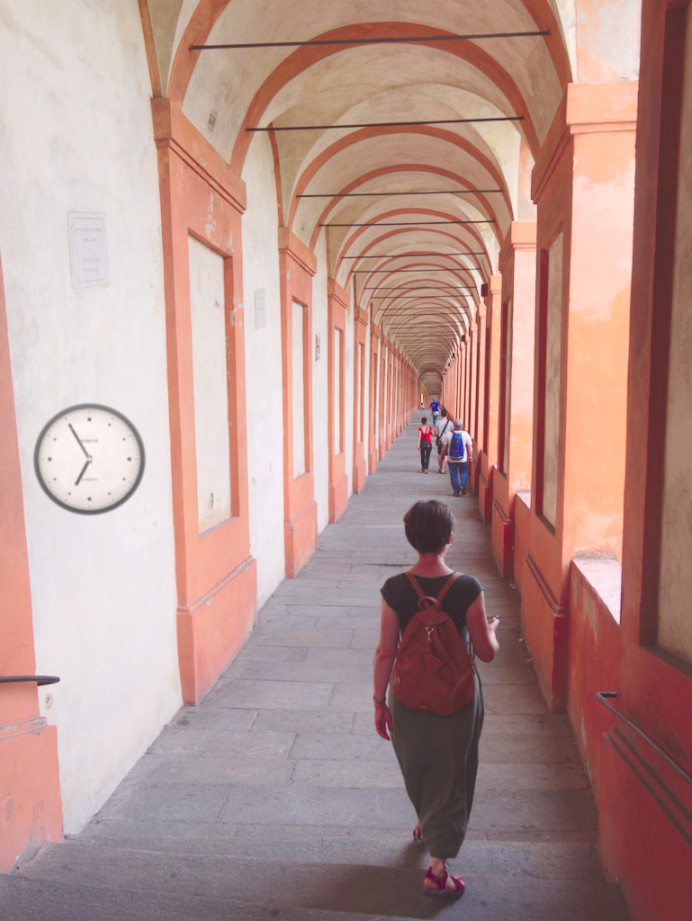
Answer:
6:55
